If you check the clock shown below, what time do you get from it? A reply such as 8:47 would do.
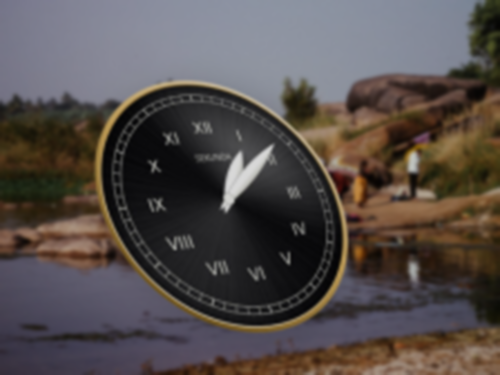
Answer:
1:09
